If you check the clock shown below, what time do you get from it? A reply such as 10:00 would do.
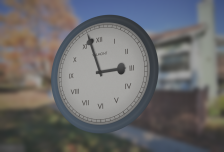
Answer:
2:57
